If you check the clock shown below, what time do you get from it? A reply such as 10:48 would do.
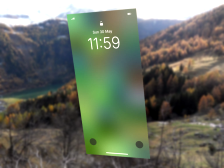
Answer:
11:59
